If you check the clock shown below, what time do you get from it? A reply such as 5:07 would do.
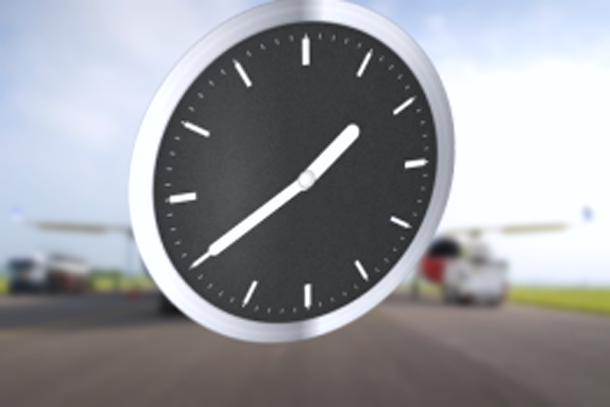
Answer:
1:40
